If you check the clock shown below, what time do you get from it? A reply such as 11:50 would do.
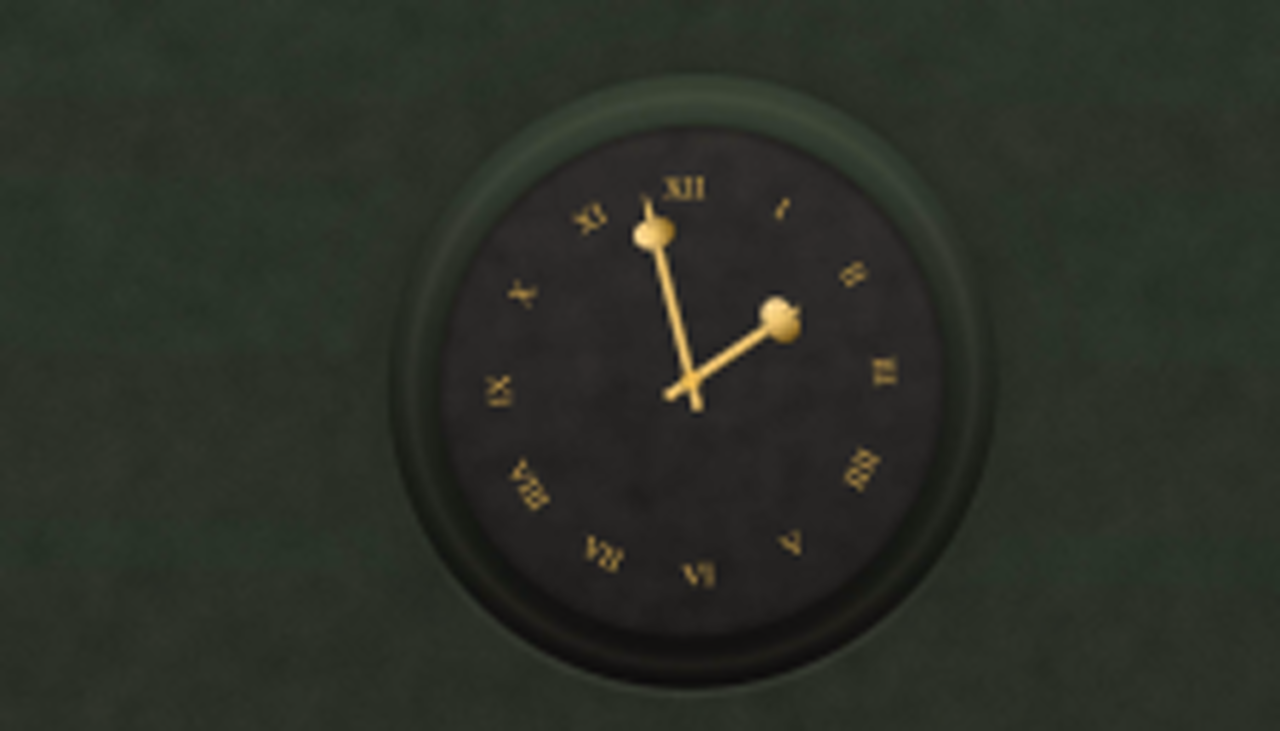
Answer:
1:58
